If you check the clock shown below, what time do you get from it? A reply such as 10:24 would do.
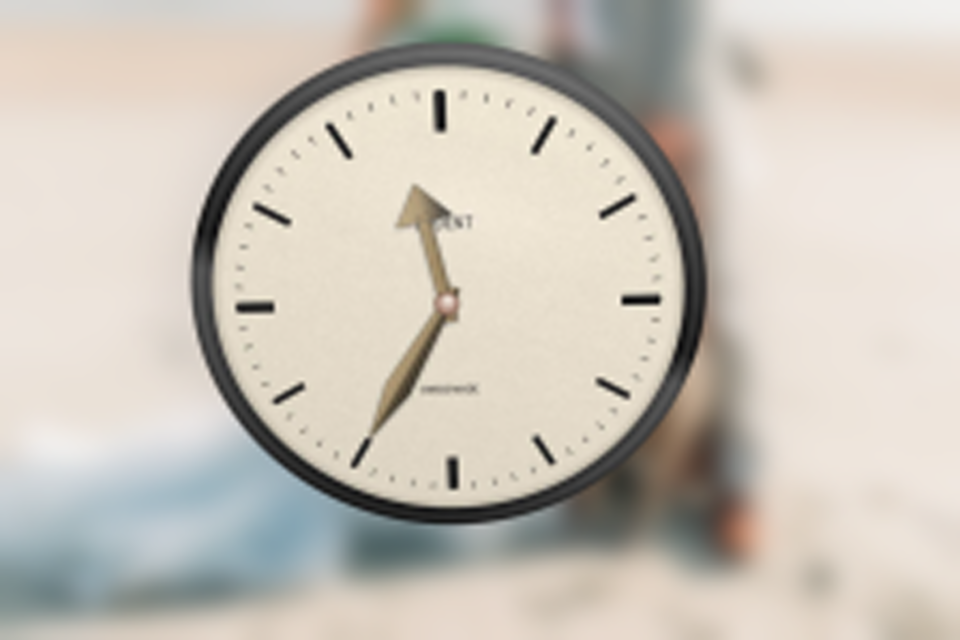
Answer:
11:35
